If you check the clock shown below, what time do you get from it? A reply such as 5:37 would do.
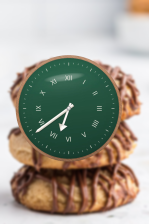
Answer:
6:39
